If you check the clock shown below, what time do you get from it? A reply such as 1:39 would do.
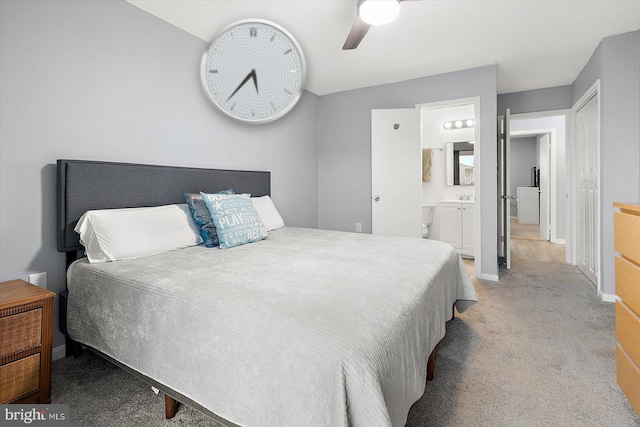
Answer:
5:37
